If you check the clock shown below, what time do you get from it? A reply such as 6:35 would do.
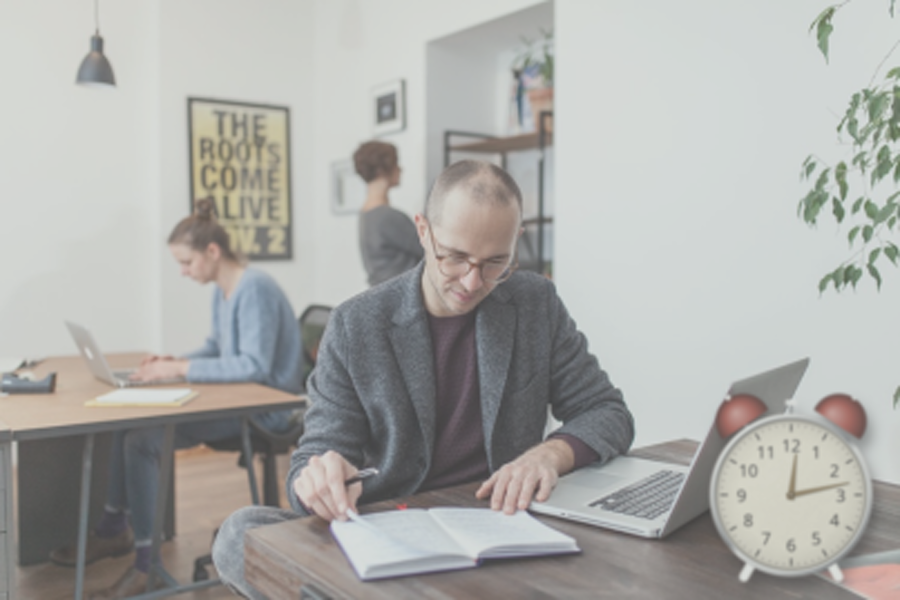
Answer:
12:13
